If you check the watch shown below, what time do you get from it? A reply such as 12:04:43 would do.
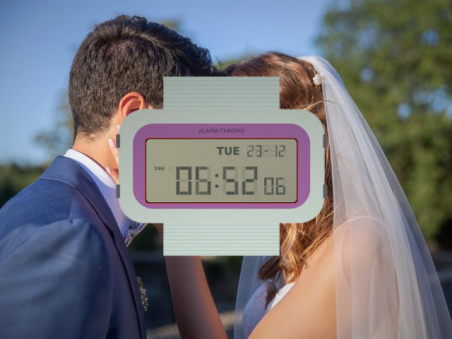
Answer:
6:52:06
